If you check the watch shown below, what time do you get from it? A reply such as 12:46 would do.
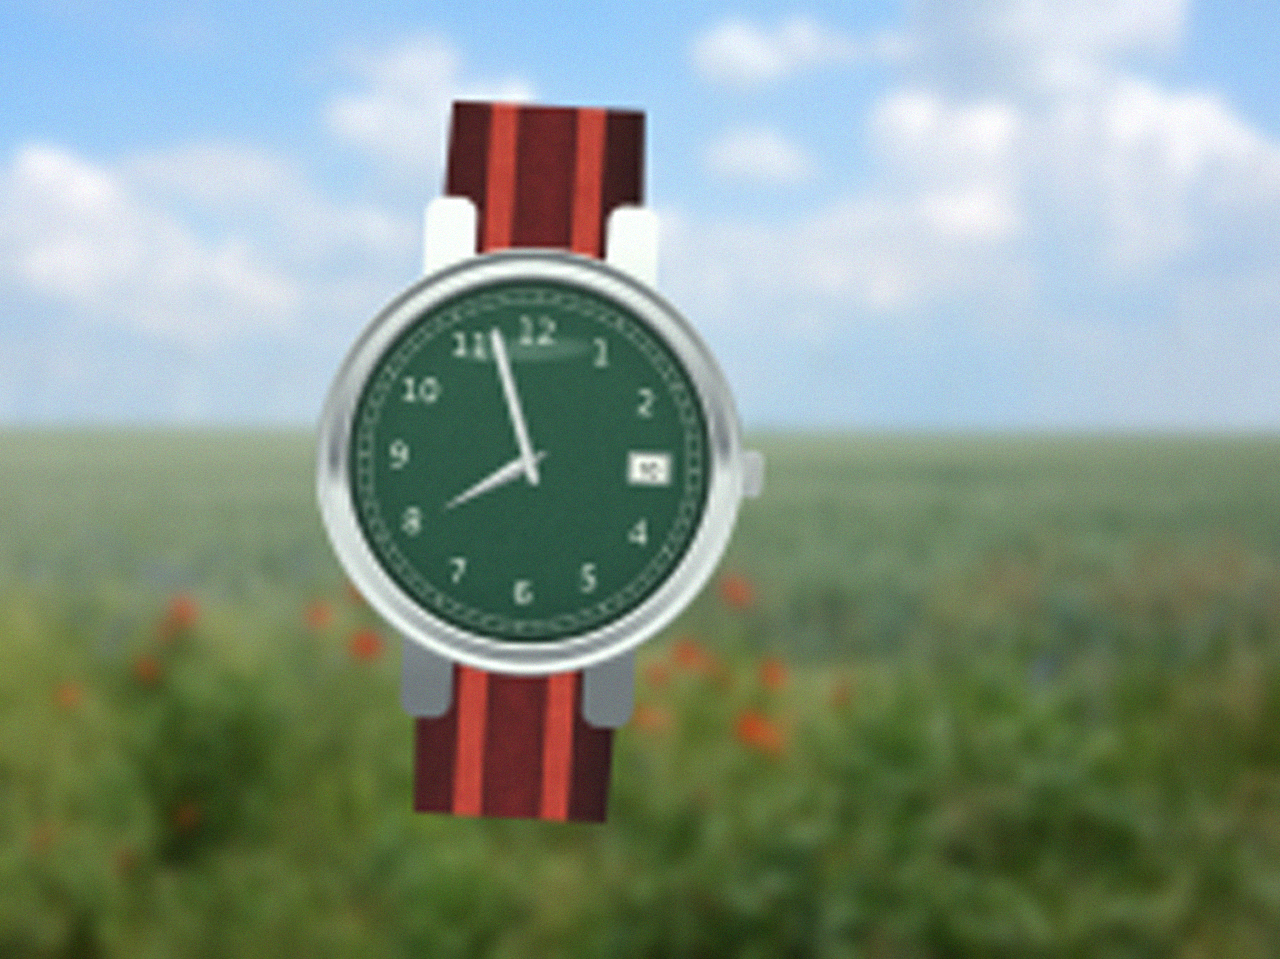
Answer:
7:57
